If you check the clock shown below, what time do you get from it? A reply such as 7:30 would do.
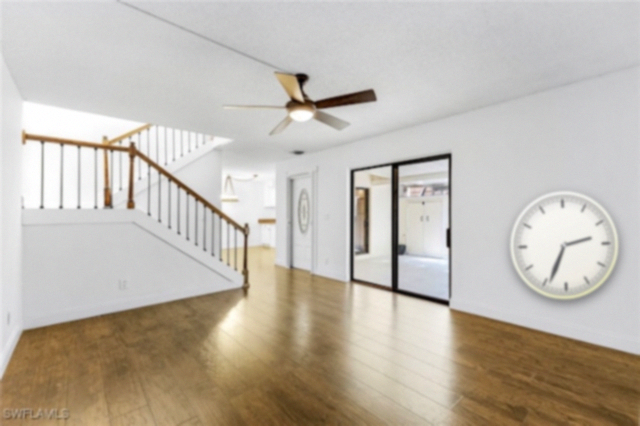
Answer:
2:34
